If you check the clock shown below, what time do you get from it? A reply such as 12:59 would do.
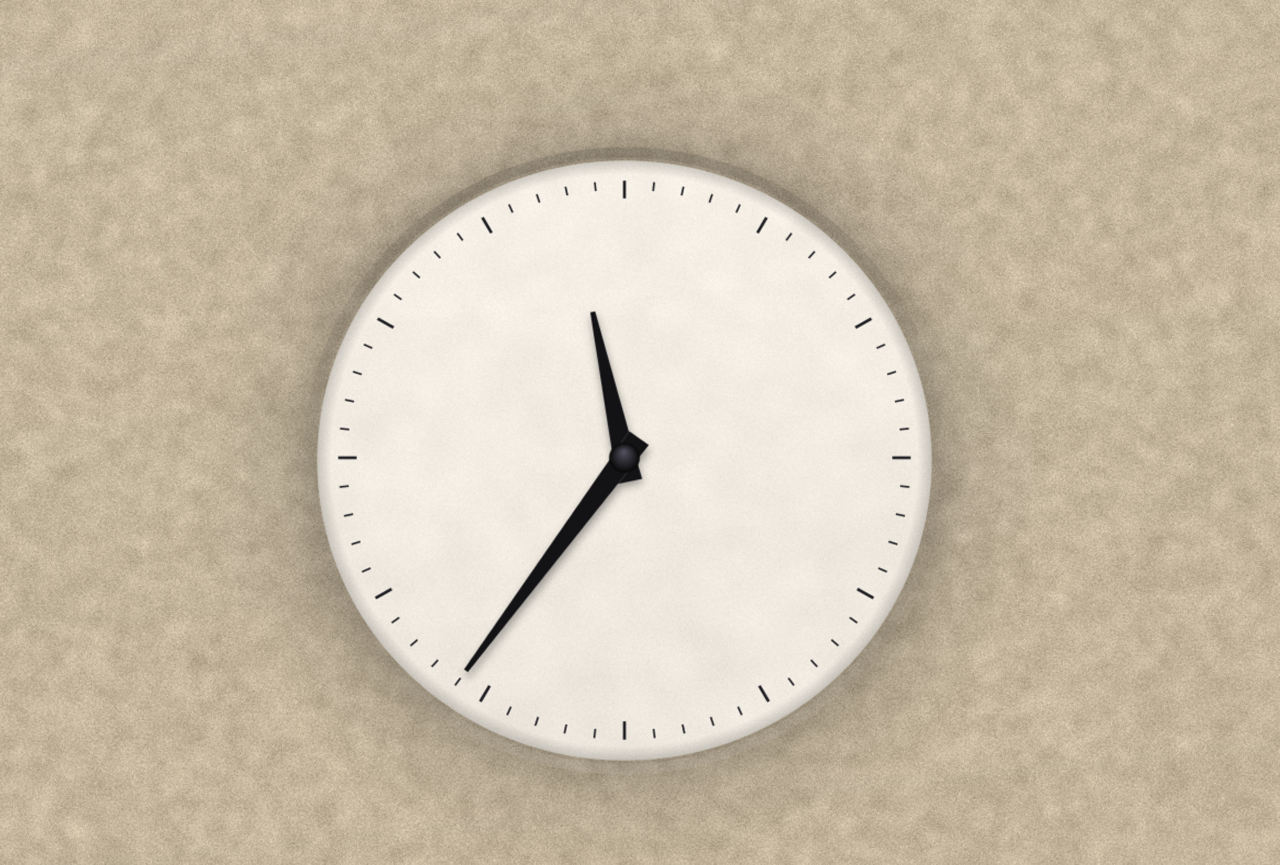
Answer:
11:36
